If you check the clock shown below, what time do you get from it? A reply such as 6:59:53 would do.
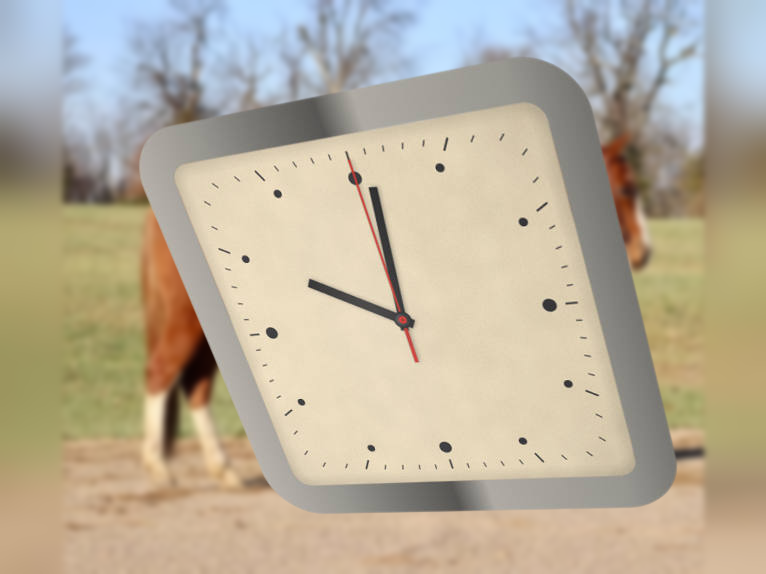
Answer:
10:01:00
